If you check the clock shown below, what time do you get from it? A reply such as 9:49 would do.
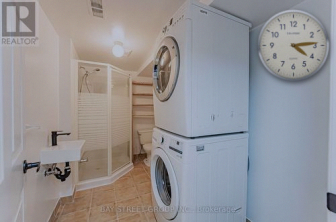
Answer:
4:14
